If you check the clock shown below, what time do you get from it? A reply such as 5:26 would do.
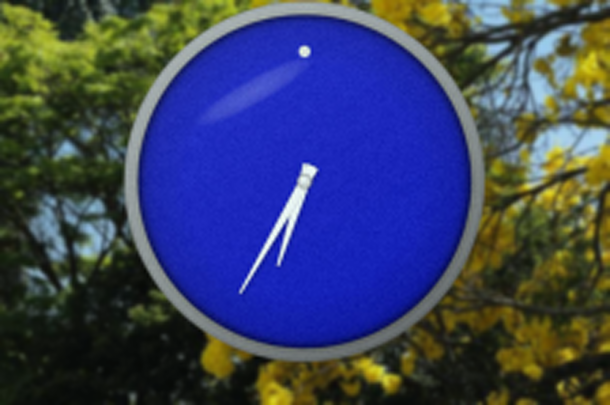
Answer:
6:35
